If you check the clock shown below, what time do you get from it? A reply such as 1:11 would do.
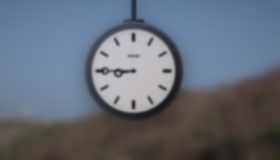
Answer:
8:45
